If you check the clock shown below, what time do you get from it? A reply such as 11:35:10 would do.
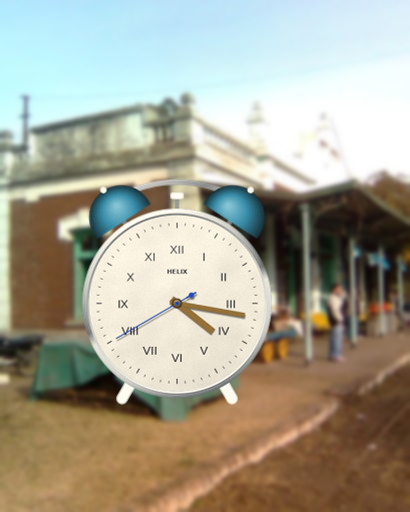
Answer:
4:16:40
